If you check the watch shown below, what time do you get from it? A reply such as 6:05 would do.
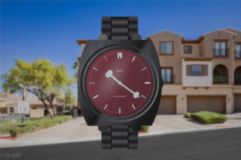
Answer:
10:21
